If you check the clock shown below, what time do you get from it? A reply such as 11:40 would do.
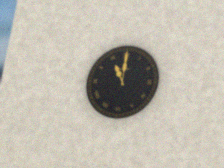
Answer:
11:00
